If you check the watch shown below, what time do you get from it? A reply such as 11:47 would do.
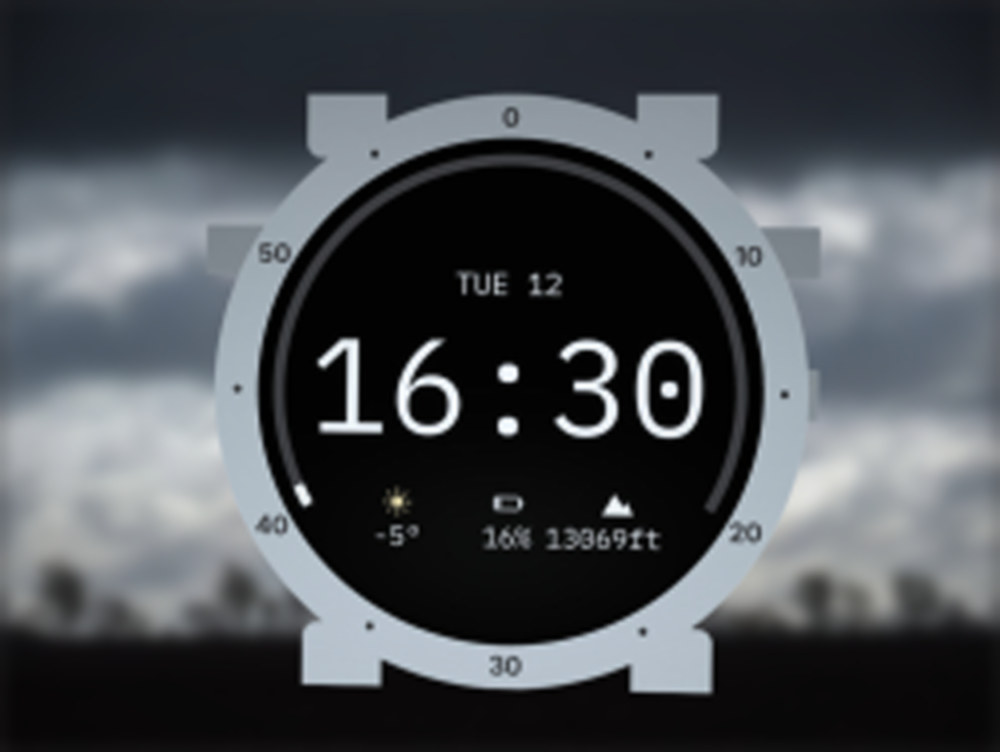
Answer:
16:30
